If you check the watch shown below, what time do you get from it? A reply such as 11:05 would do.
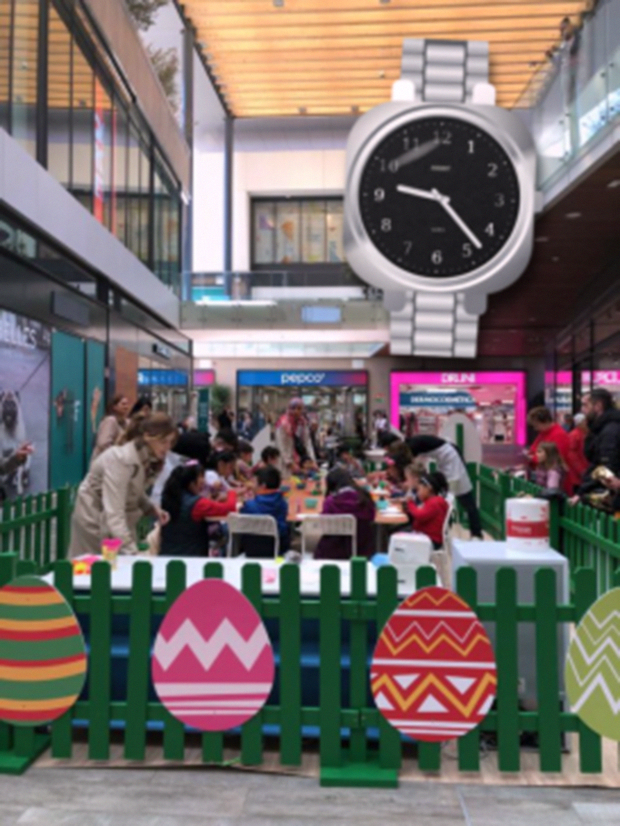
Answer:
9:23
